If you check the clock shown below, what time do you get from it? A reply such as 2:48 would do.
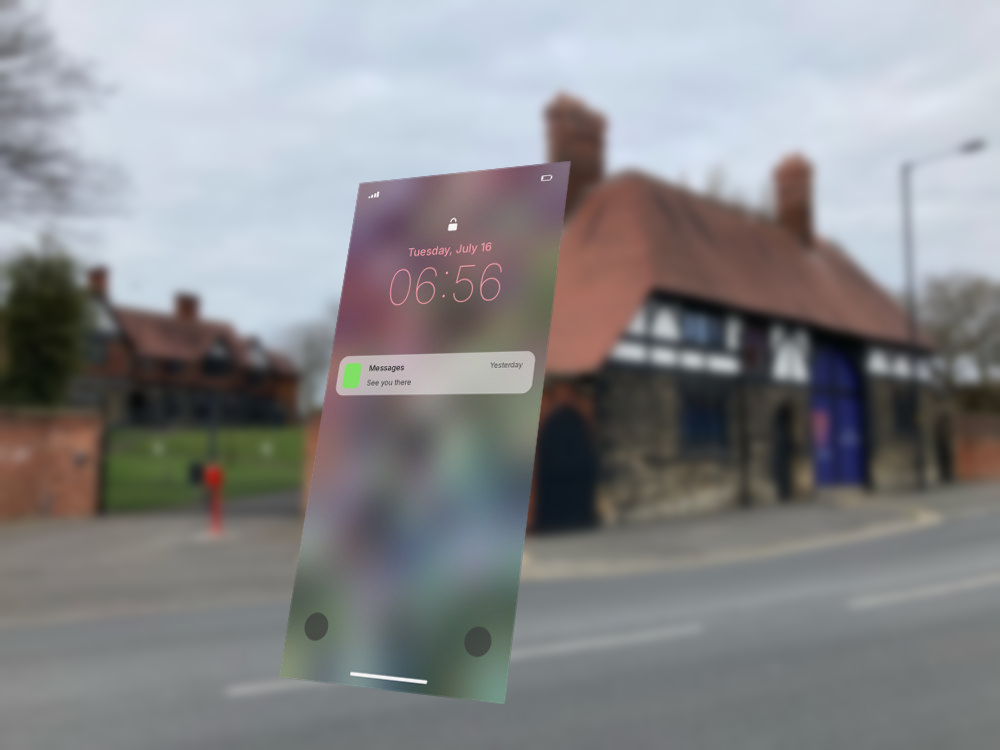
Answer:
6:56
